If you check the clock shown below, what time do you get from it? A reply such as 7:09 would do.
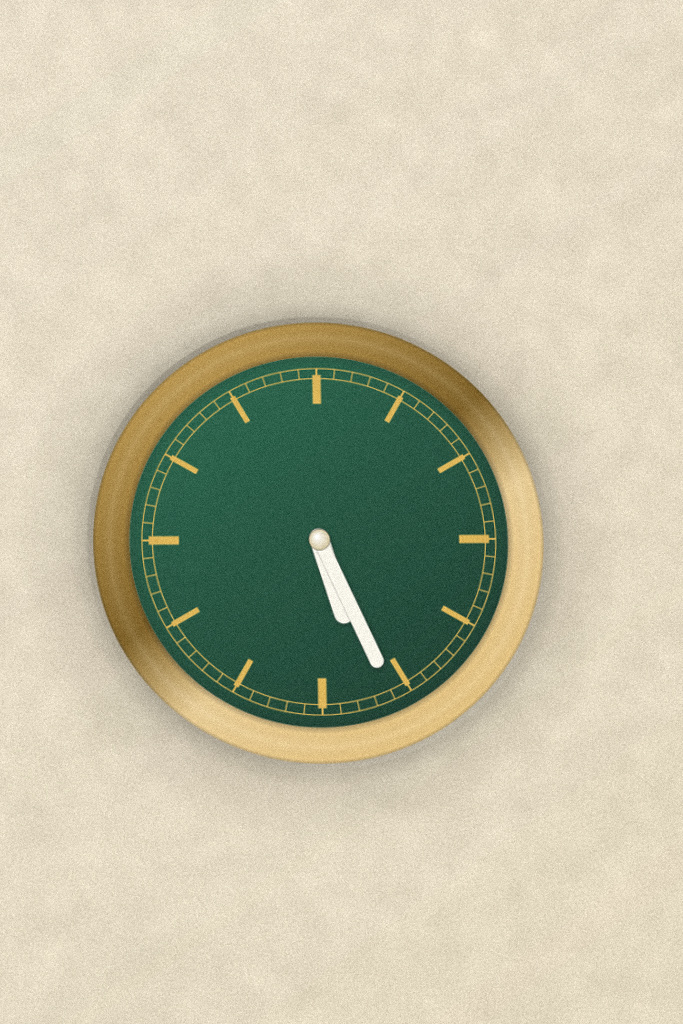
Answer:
5:26
